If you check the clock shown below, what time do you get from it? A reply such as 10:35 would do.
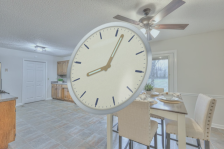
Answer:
8:02
